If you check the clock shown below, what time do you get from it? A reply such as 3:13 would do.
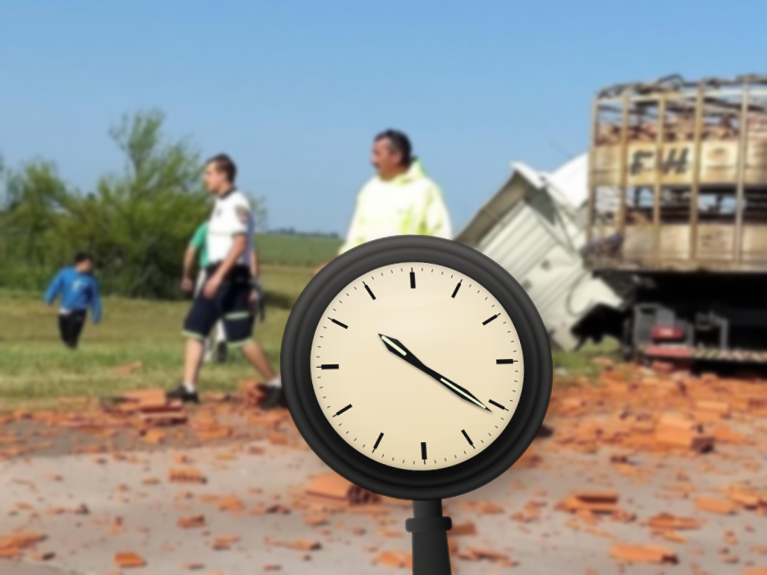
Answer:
10:21
